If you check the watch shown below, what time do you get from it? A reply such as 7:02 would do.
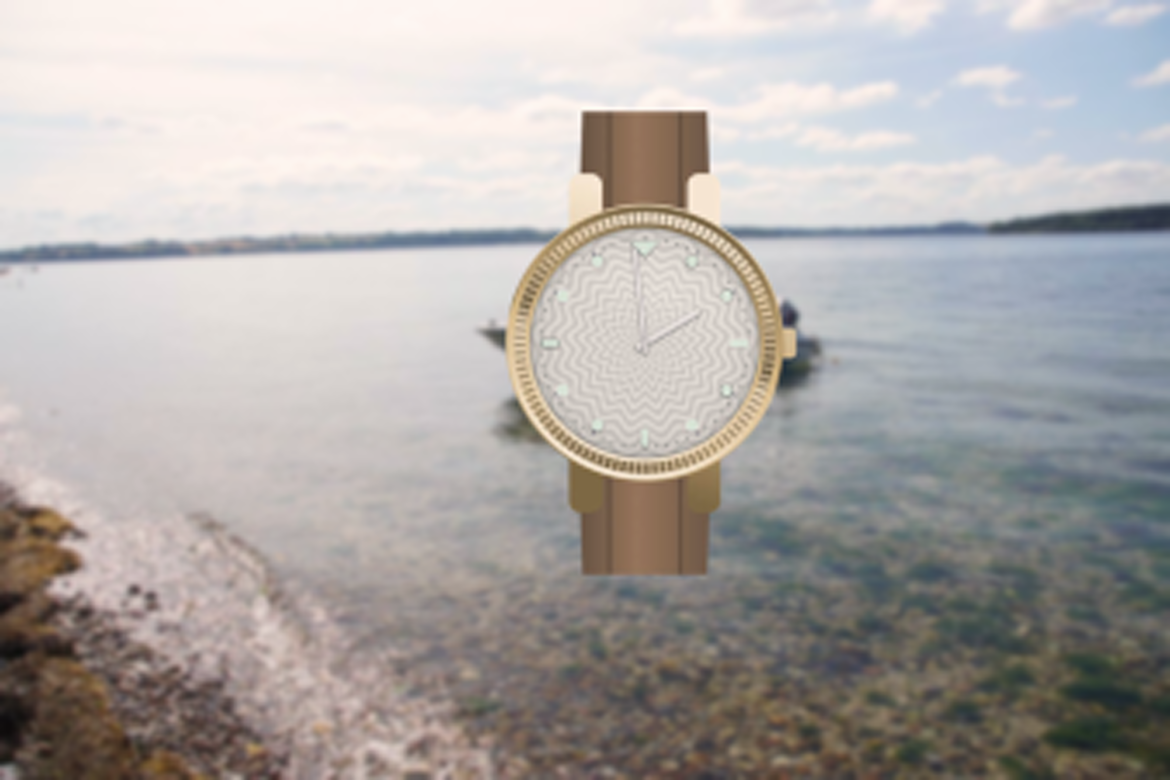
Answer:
1:59
